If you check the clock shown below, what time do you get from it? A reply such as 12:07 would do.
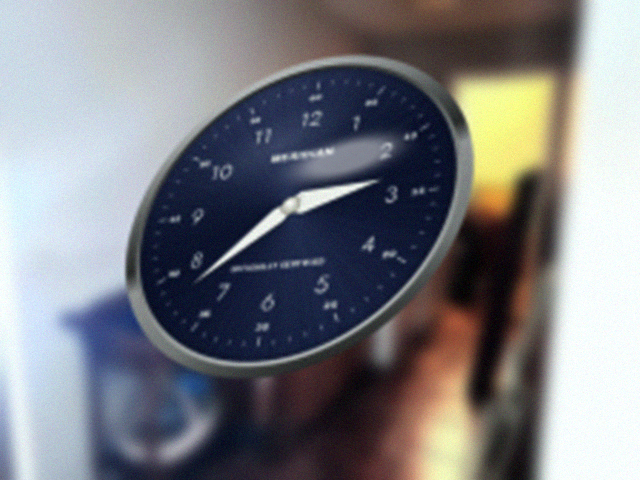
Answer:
2:38
